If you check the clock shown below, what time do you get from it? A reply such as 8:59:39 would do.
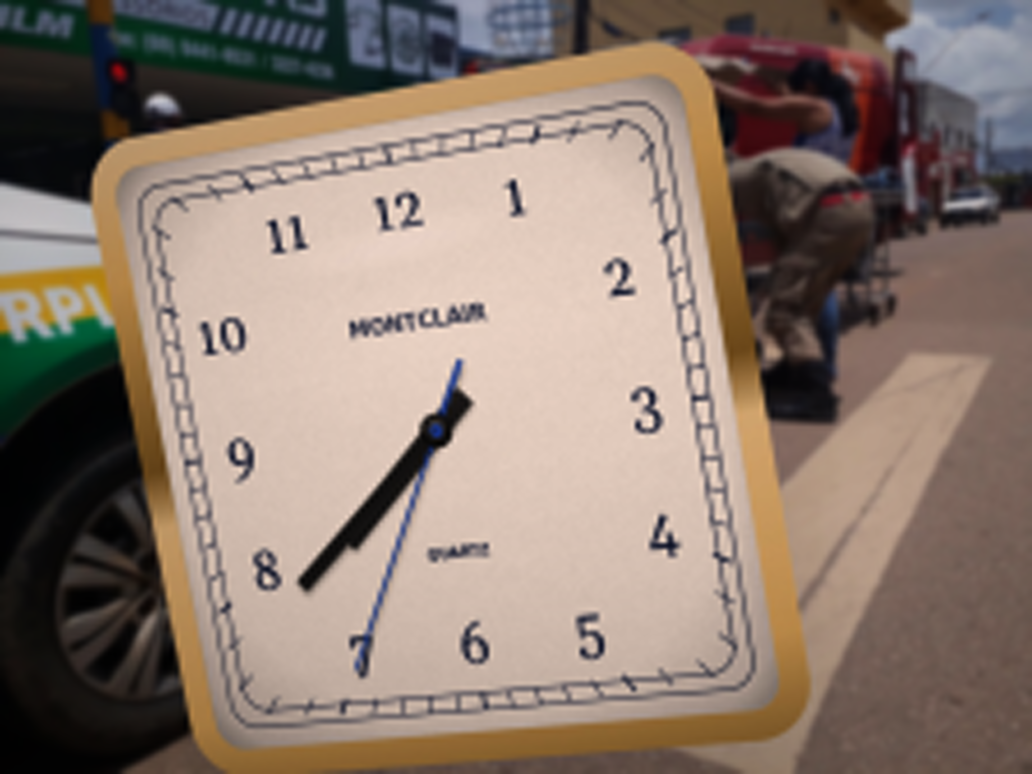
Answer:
7:38:35
